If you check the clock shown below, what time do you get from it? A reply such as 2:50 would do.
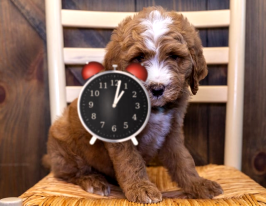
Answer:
1:02
